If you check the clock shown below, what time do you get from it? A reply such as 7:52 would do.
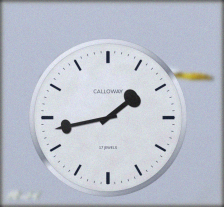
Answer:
1:43
